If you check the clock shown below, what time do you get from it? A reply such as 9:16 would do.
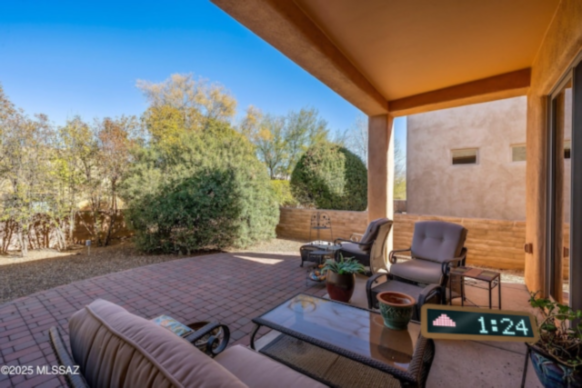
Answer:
1:24
